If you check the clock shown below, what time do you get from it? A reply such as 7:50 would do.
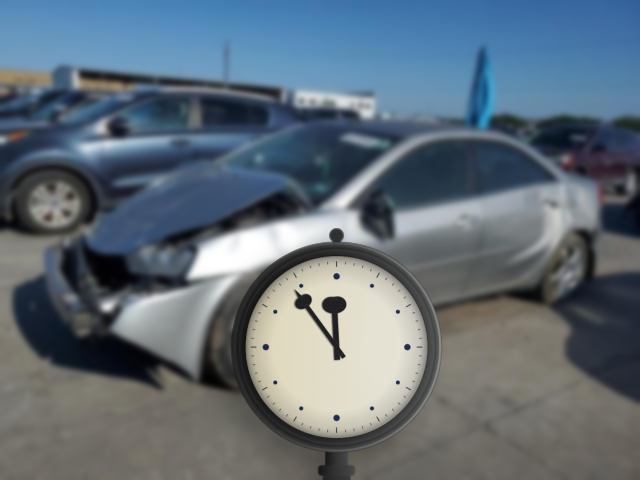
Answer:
11:54
